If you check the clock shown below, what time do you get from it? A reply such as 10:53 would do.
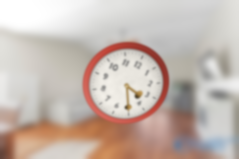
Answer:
3:25
